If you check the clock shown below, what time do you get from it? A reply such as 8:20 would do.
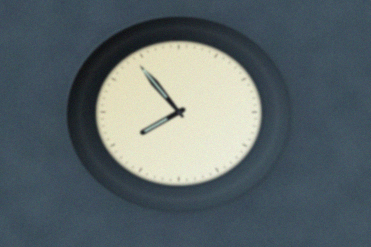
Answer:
7:54
